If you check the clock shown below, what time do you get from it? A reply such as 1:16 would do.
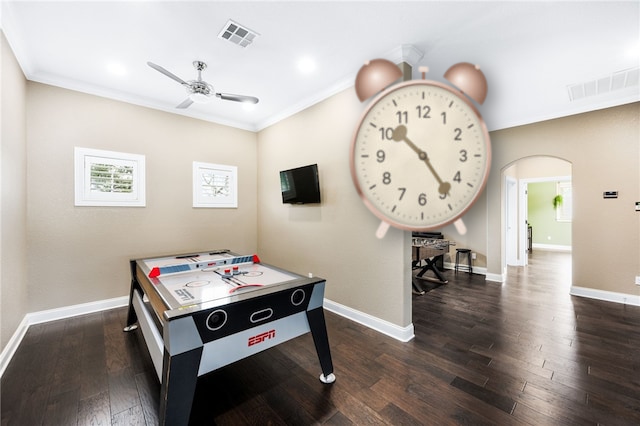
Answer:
10:24
